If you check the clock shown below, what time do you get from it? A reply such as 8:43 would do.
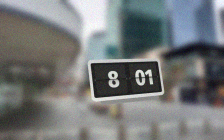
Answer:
8:01
